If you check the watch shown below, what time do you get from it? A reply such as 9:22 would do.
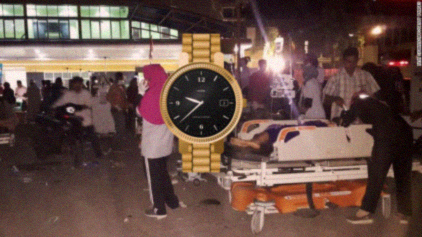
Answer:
9:38
